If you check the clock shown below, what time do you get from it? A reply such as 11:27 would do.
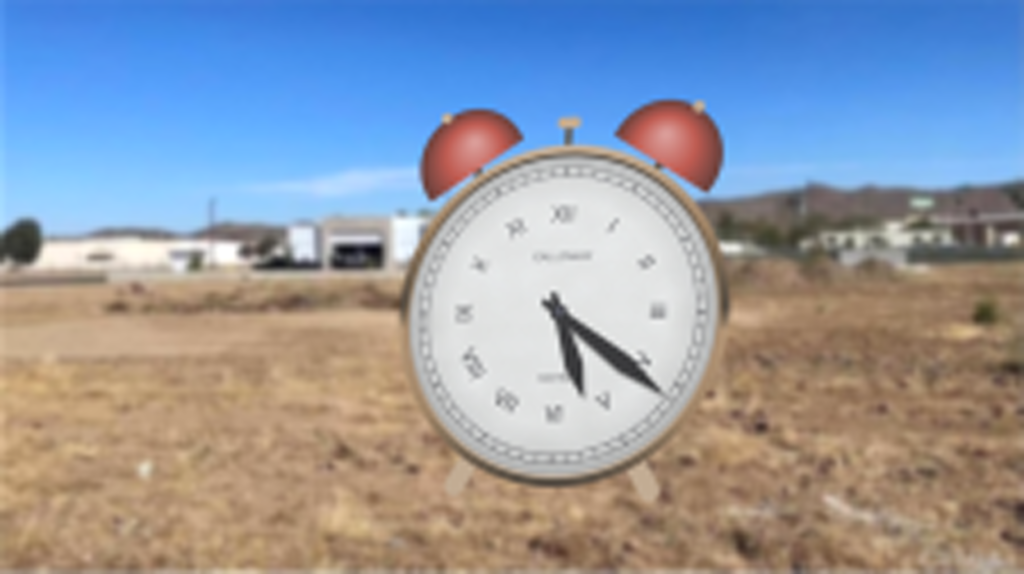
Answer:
5:21
